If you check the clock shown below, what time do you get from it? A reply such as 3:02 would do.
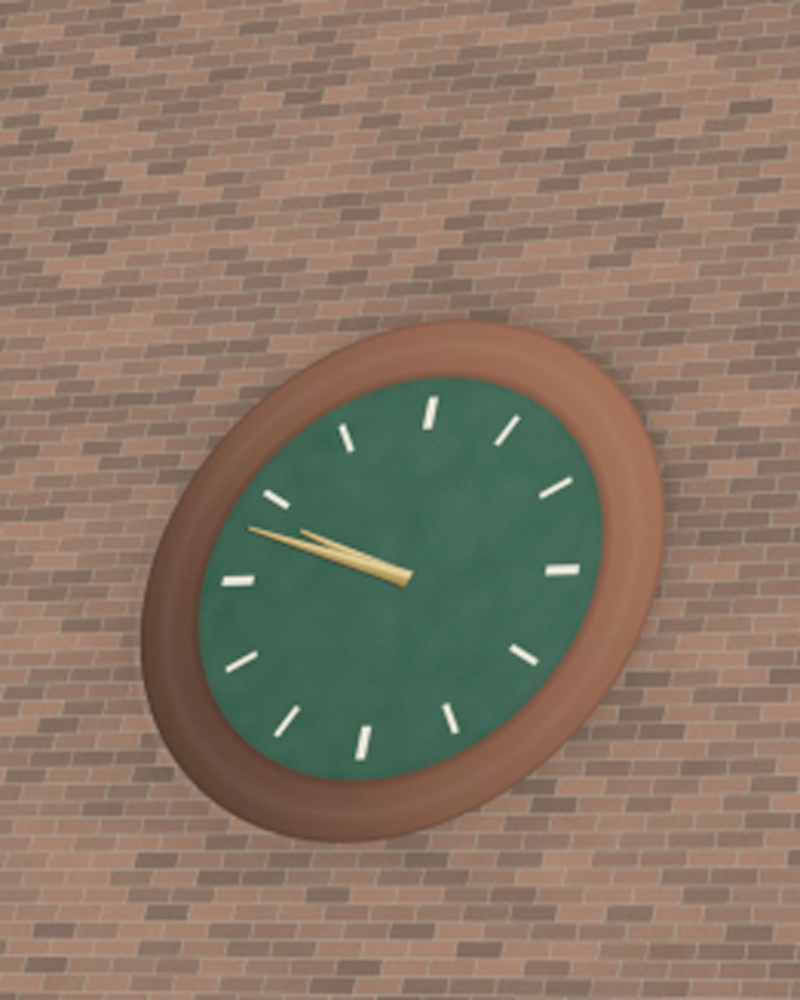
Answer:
9:48
